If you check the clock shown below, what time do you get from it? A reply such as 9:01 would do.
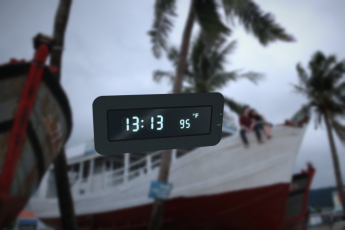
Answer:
13:13
